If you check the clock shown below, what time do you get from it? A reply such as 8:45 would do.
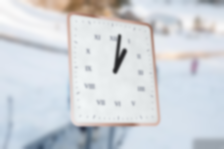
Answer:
1:02
